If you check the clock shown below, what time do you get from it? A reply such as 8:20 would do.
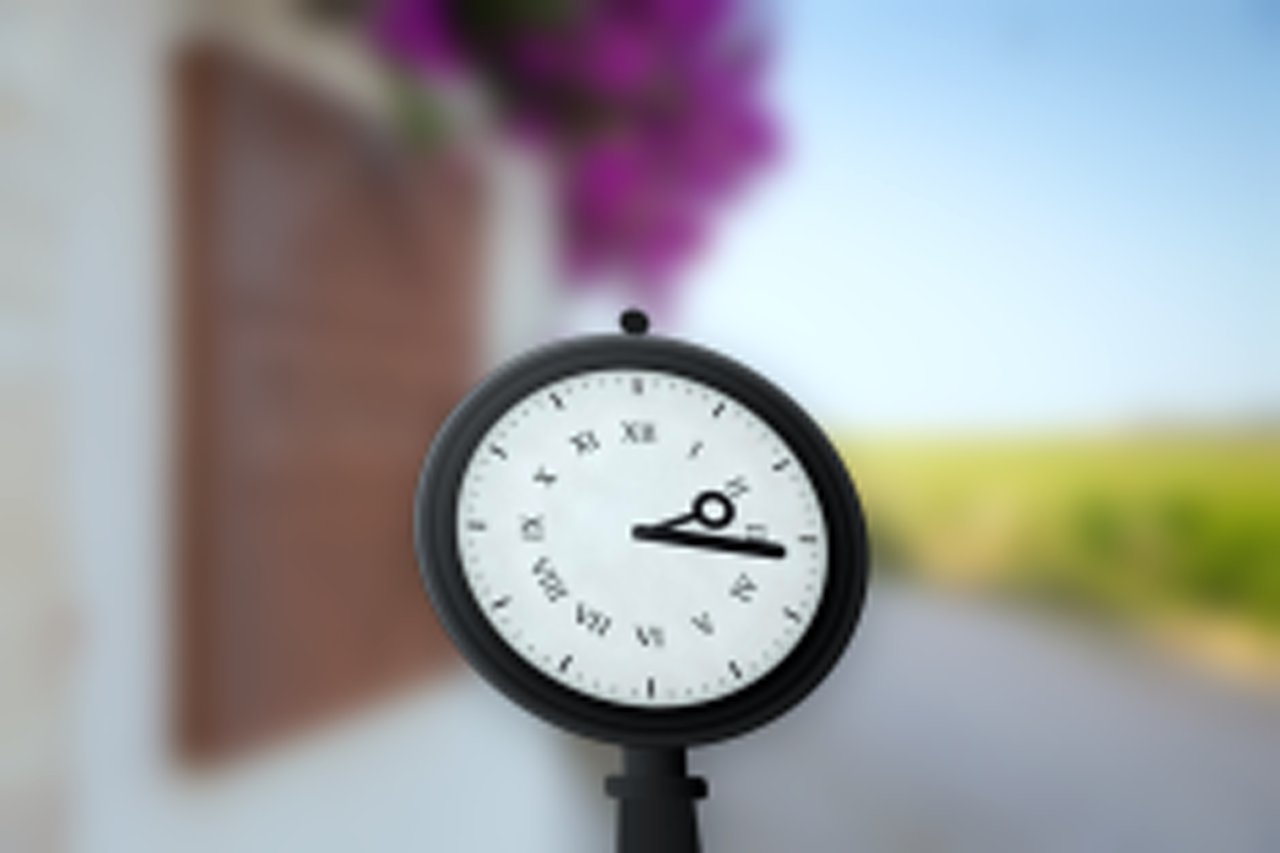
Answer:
2:16
